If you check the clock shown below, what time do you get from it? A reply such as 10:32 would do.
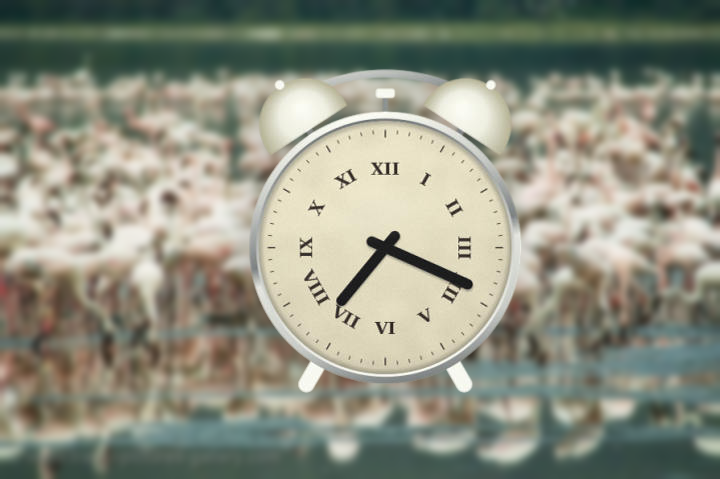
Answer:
7:19
